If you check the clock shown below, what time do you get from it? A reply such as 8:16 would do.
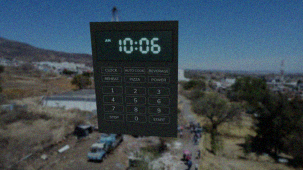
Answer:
10:06
